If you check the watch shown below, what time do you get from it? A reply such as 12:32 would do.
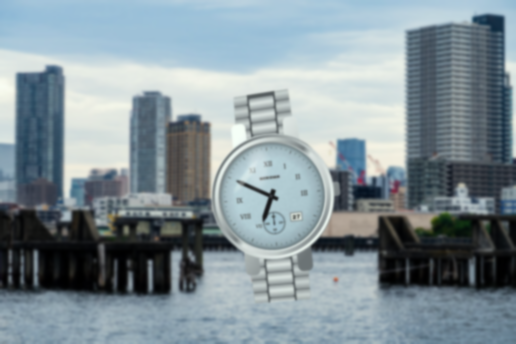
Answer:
6:50
